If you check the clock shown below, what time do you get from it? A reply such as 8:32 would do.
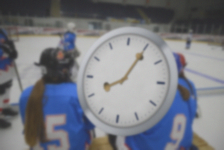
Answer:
8:05
